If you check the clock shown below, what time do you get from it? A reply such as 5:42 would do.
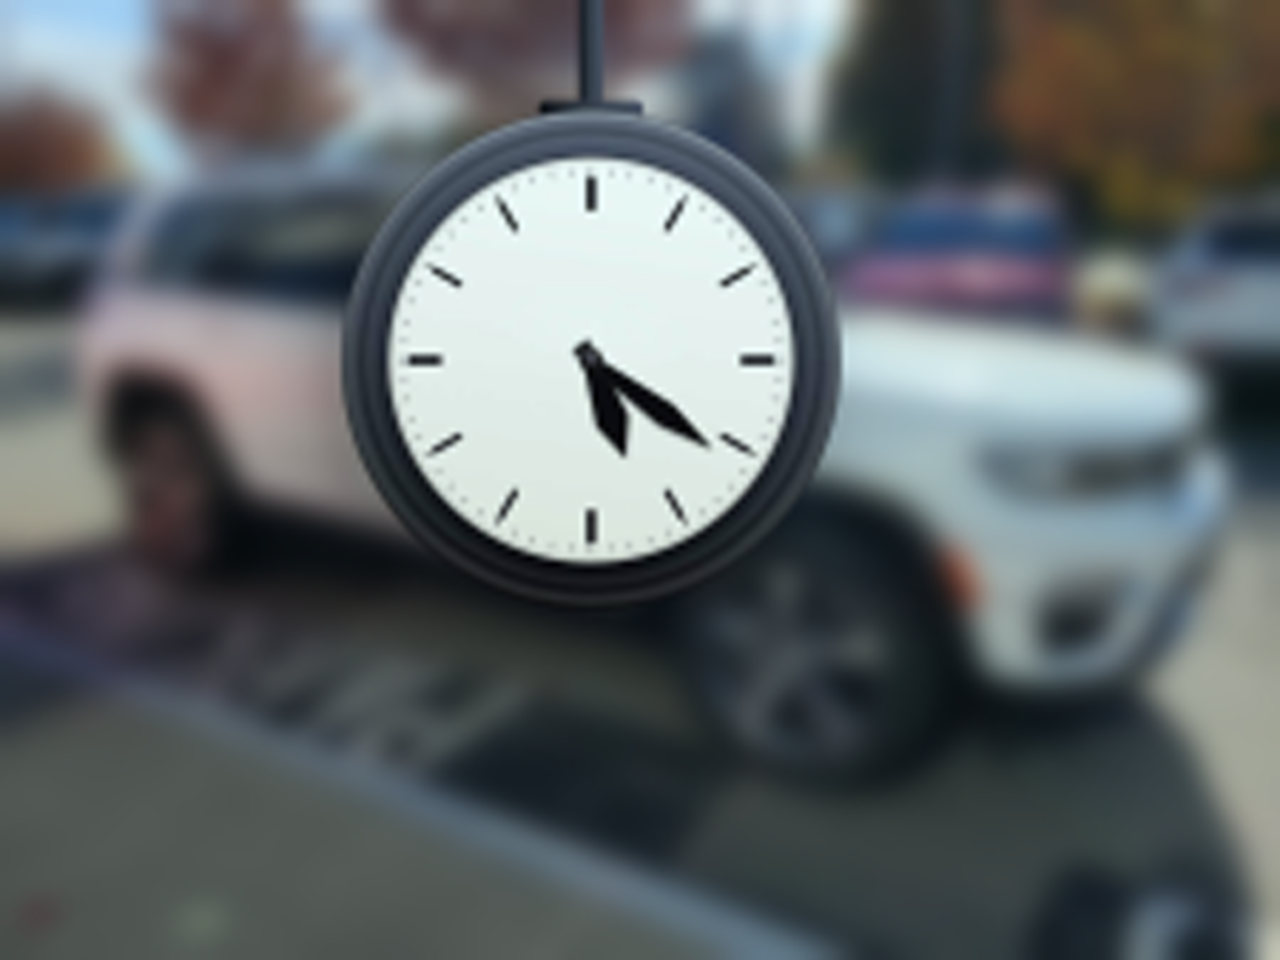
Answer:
5:21
